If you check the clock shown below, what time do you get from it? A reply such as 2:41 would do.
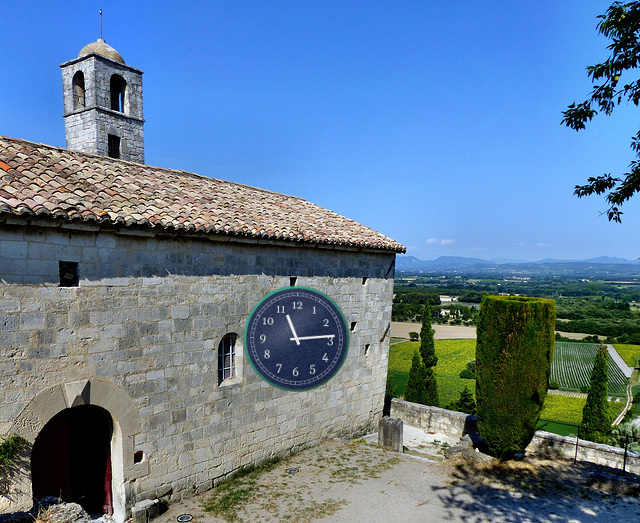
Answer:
11:14
